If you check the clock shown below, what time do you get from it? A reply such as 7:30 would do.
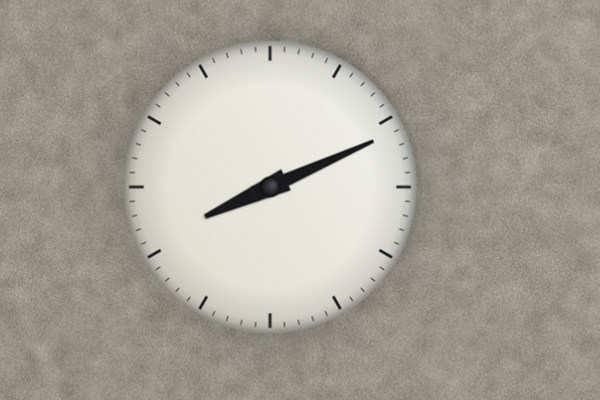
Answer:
8:11
